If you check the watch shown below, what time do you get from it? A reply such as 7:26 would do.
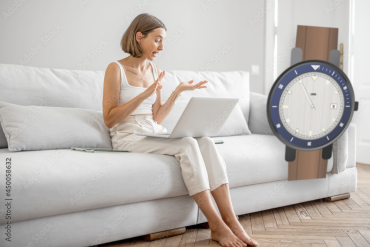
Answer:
10:55
